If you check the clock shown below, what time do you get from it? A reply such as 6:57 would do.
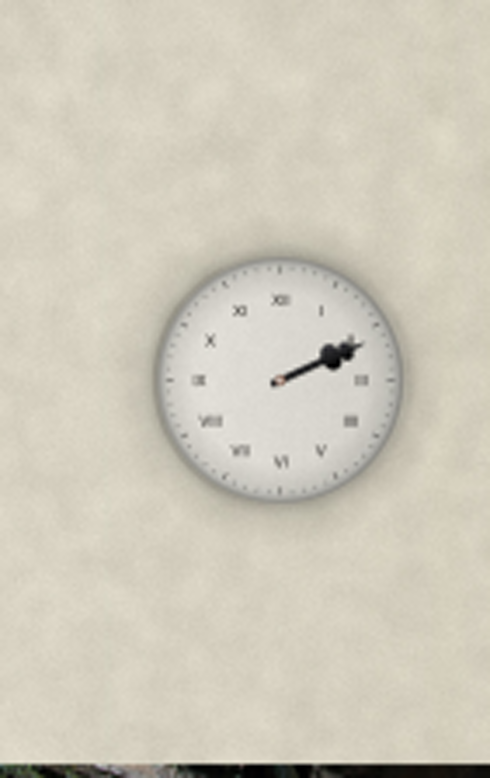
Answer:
2:11
